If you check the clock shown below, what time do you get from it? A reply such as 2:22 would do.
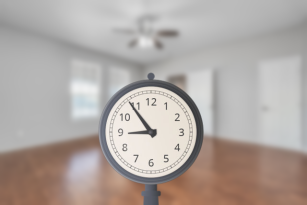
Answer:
8:54
